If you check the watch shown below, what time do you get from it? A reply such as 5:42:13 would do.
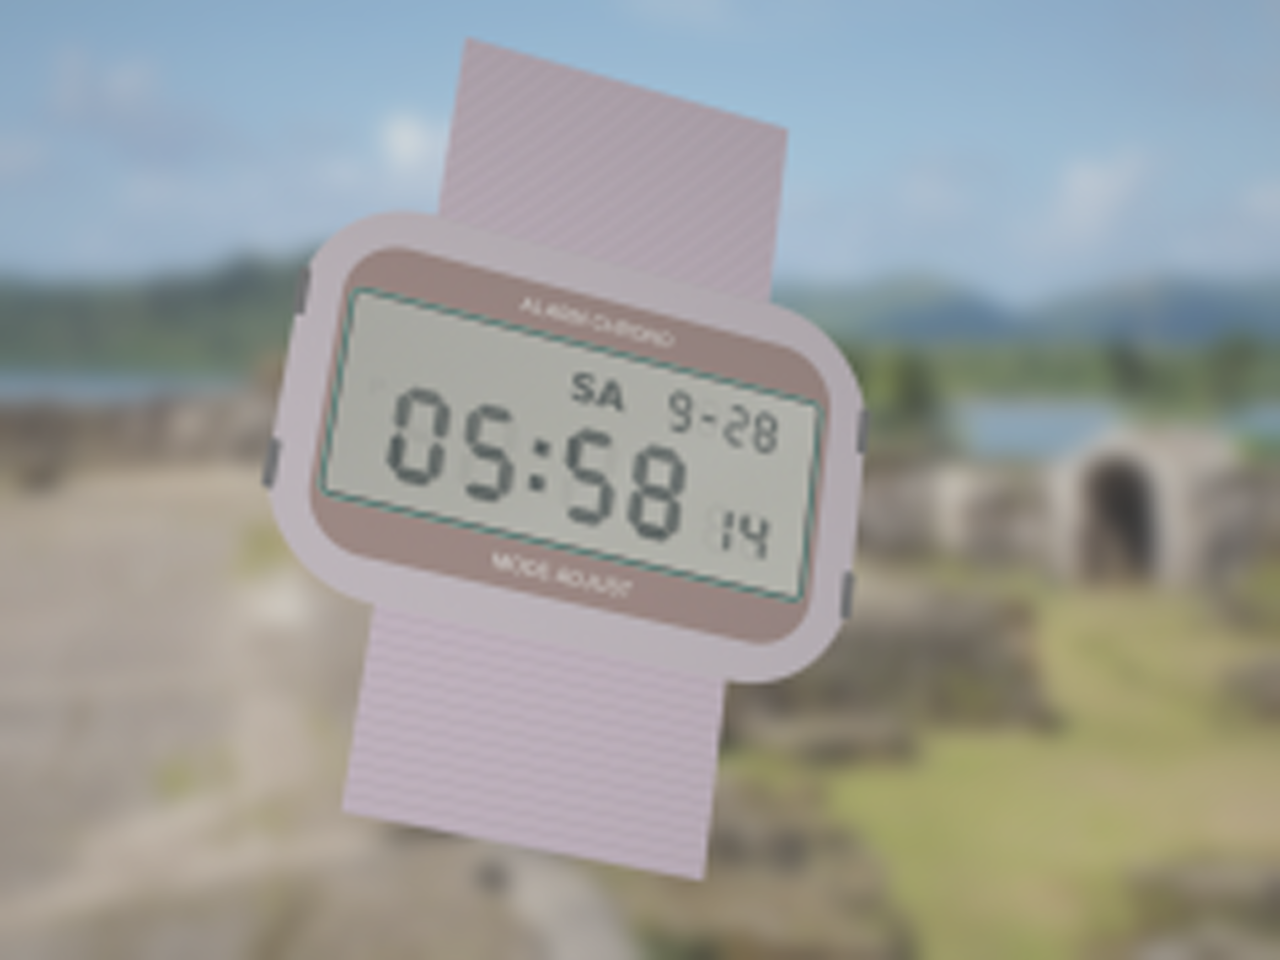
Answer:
5:58:14
